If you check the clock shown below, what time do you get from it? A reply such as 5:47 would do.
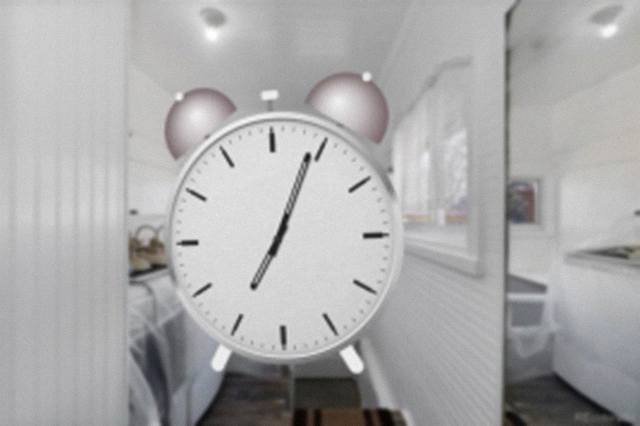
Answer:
7:04
